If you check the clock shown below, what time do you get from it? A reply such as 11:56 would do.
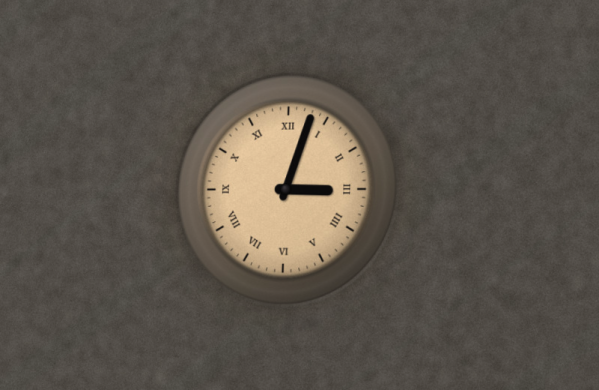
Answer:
3:03
